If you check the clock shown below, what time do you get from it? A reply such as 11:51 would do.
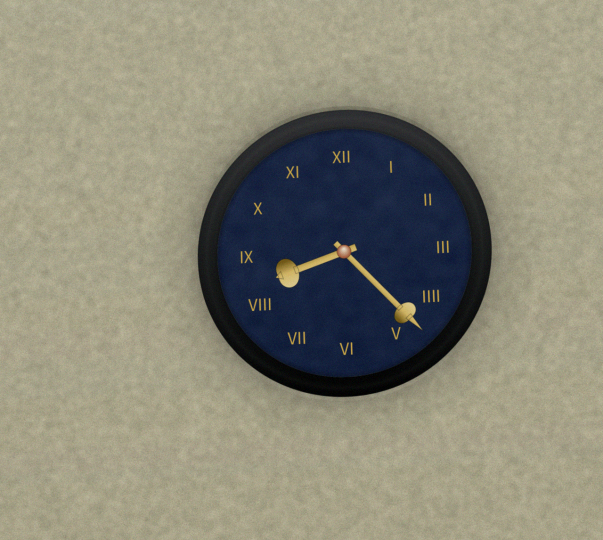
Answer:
8:23
